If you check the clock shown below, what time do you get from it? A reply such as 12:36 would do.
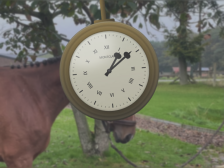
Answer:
1:09
